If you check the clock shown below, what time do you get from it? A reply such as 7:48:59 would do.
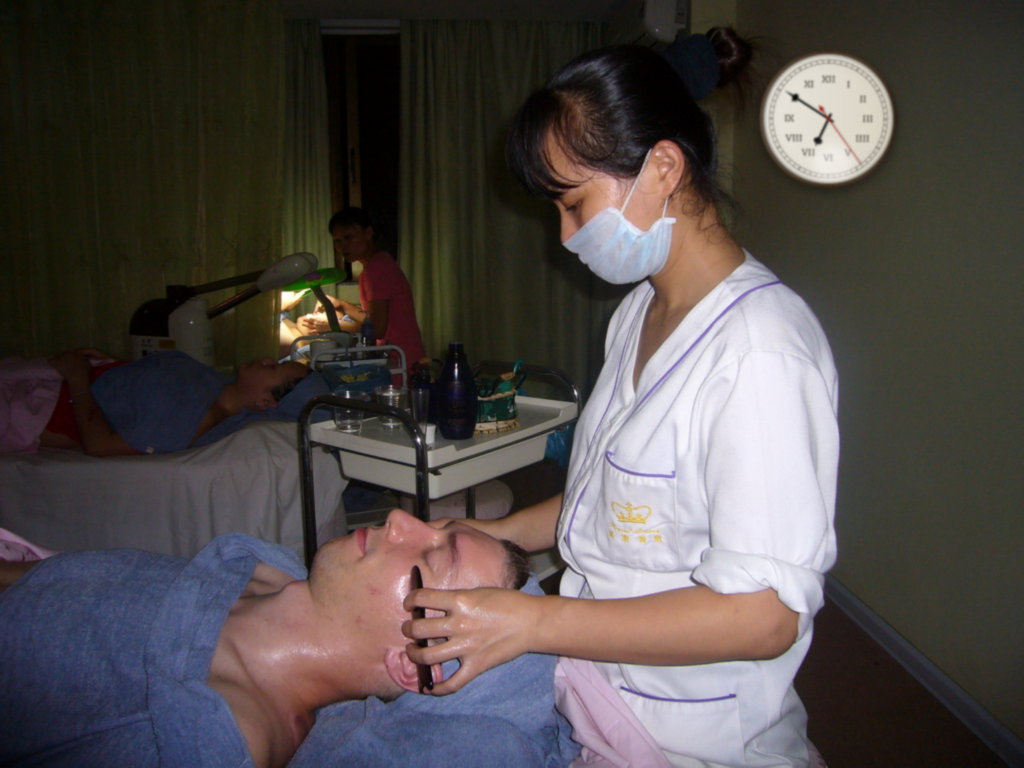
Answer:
6:50:24
